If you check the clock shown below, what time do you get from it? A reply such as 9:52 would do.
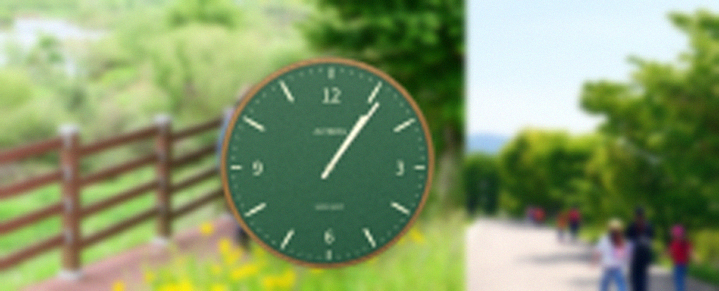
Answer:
1:06
